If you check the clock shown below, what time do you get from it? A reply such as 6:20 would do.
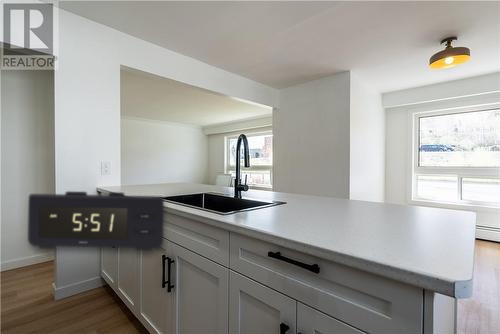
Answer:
5:51
